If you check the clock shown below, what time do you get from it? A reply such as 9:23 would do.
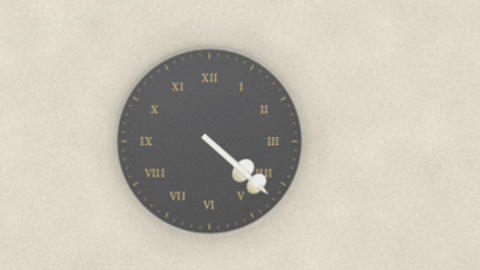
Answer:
4:22
